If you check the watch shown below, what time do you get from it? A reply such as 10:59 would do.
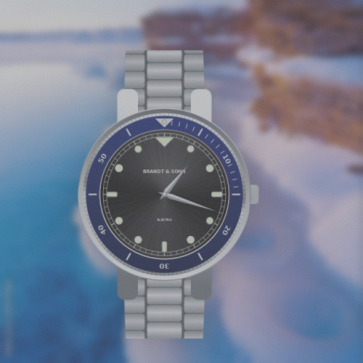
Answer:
1:18
